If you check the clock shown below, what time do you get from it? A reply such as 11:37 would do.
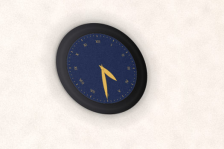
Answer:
4:30
